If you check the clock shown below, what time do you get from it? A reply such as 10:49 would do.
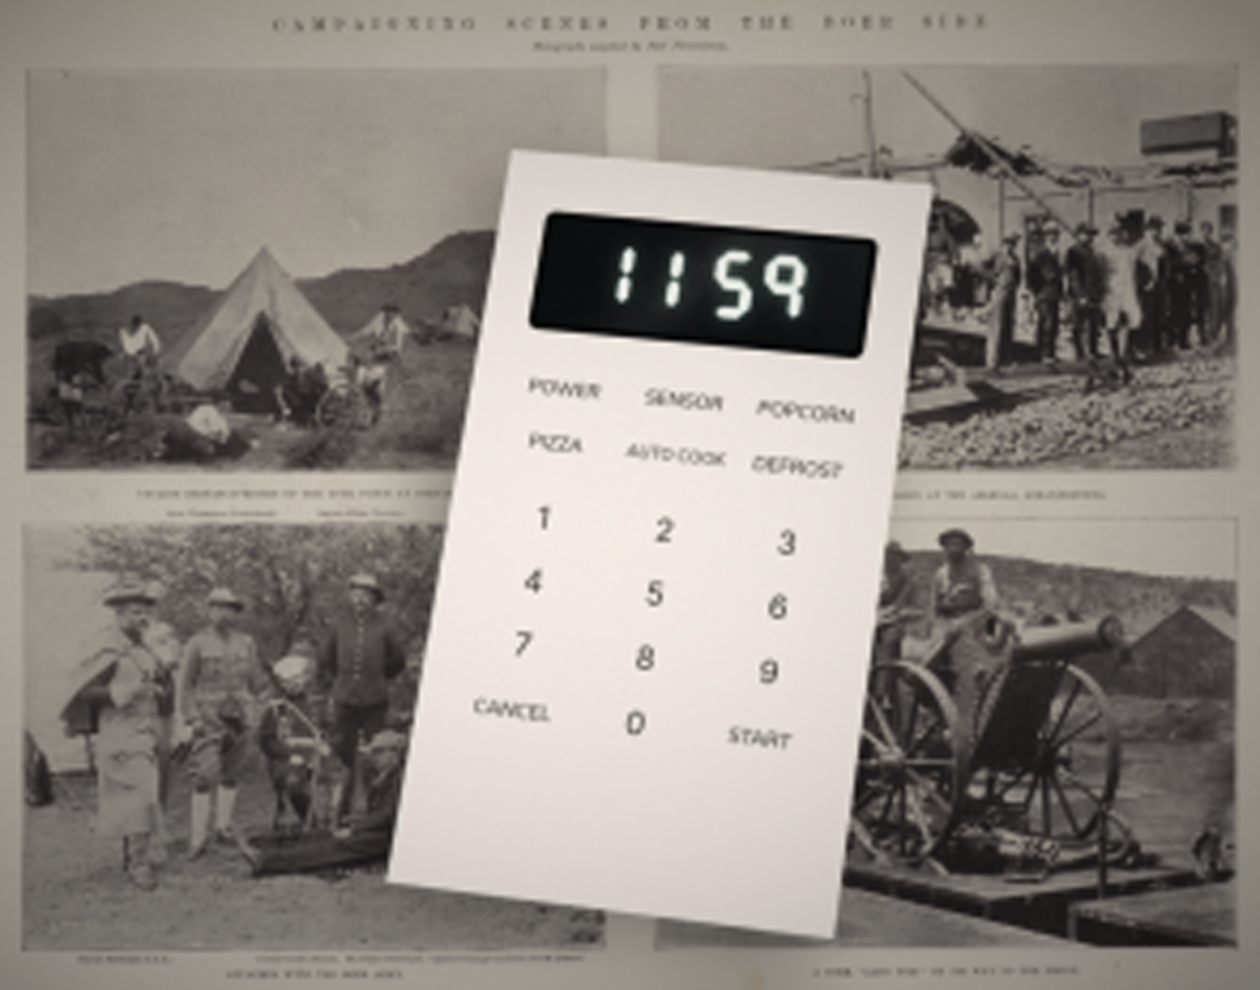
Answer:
11:59
